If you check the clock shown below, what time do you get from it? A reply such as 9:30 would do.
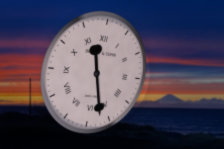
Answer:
11:27
